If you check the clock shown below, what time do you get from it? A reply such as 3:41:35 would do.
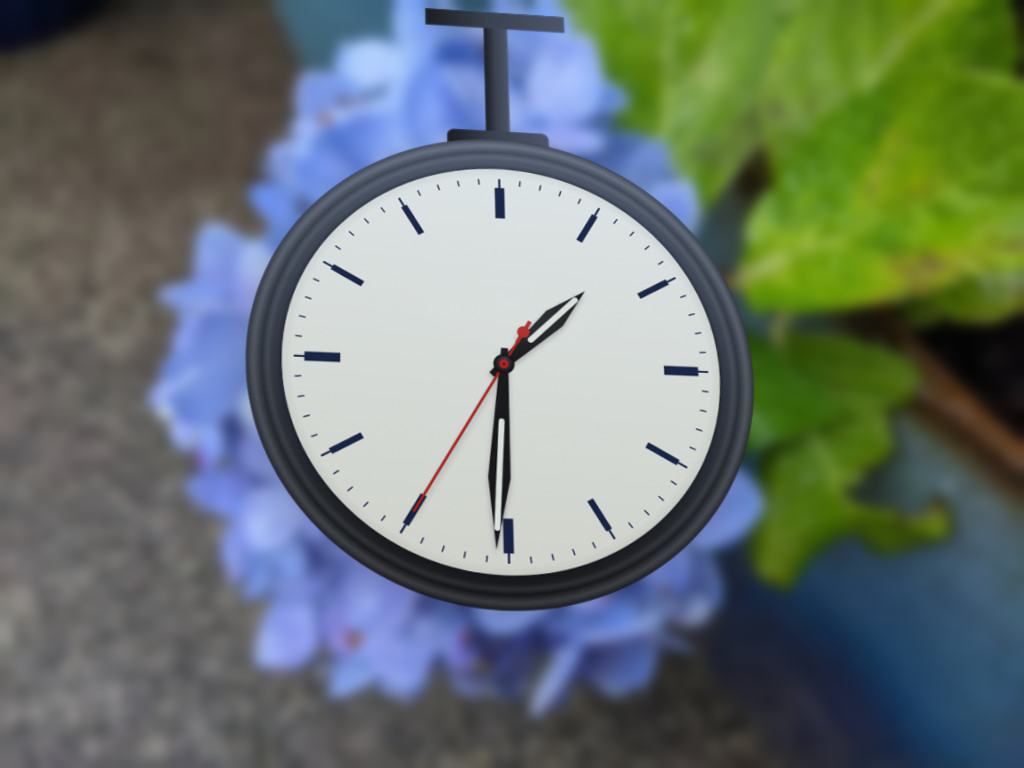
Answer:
1:30:35
